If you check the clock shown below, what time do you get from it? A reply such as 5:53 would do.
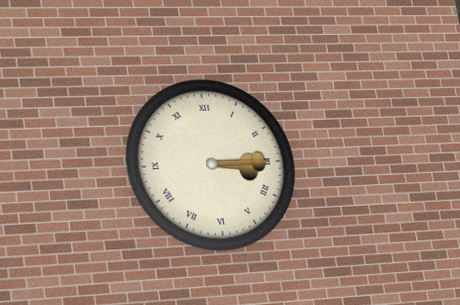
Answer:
3:15
